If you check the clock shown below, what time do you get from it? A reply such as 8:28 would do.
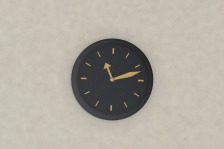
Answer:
11:12
